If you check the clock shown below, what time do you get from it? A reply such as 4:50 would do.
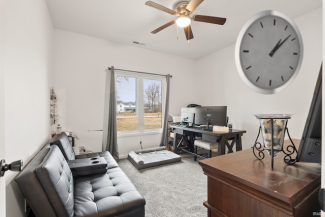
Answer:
1:08
